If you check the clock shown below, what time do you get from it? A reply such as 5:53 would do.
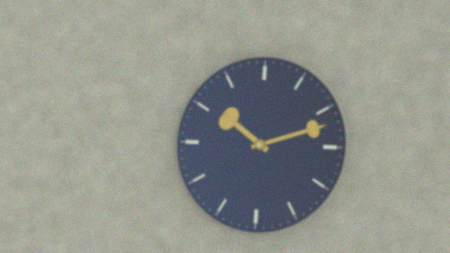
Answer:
10:12
